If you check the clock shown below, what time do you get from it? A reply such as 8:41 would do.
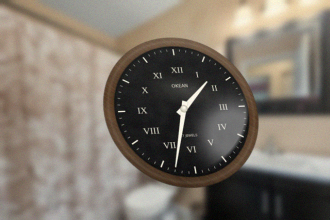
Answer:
1:33
